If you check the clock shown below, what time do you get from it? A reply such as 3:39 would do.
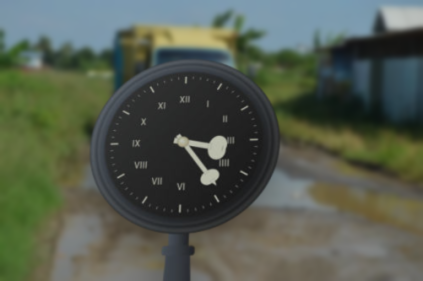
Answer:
3:24
